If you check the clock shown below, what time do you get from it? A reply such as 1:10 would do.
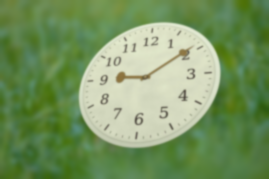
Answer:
9:09
